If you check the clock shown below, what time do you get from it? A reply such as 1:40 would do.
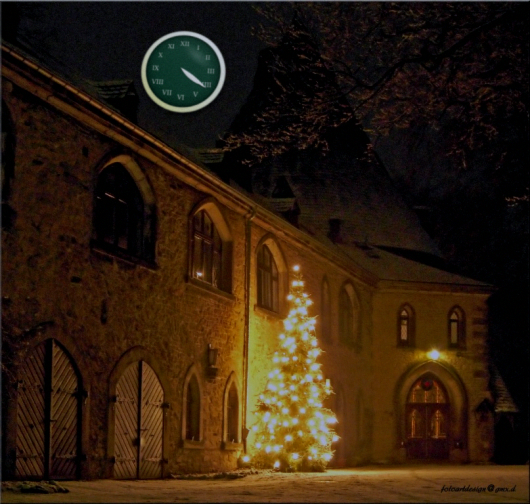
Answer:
4:21
